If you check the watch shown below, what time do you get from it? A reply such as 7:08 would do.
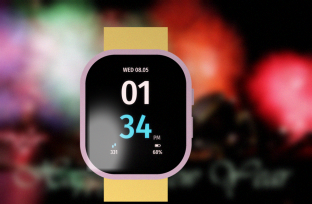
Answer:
1:34
